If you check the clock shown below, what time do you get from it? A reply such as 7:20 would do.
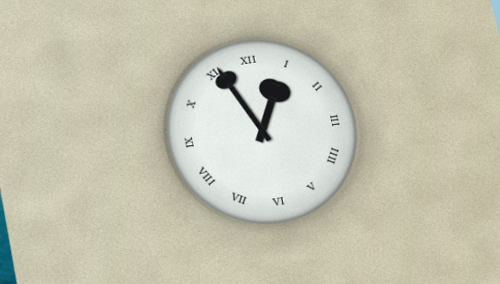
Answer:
12:56
